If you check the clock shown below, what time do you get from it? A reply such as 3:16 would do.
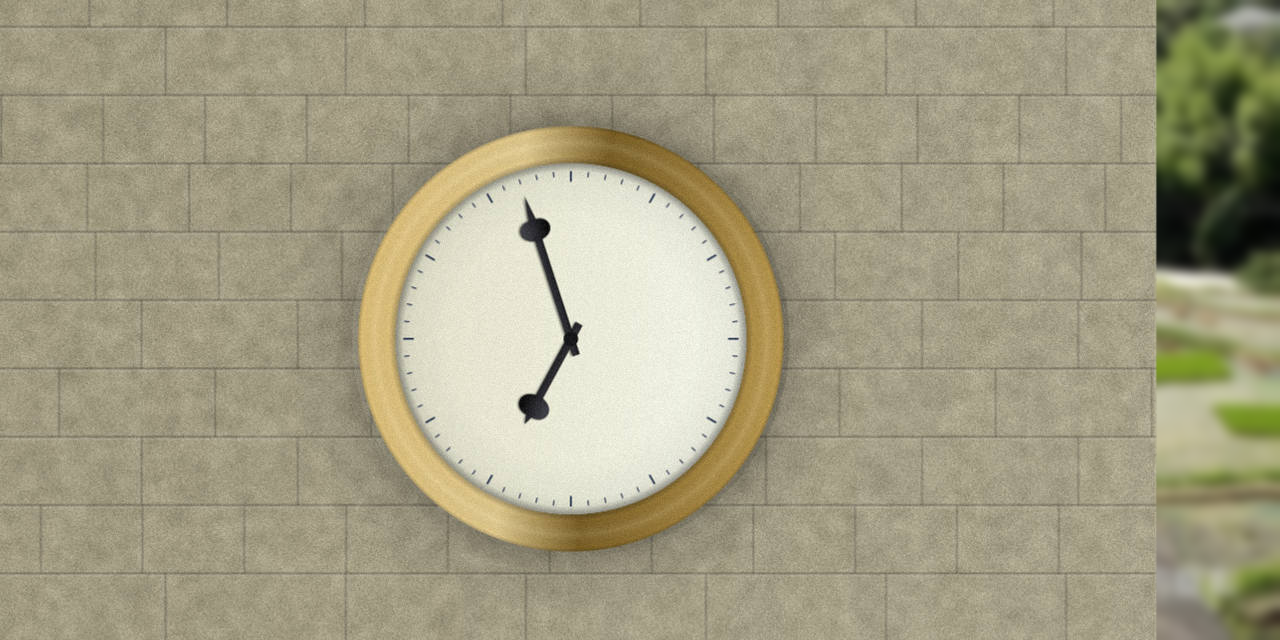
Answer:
6:57
